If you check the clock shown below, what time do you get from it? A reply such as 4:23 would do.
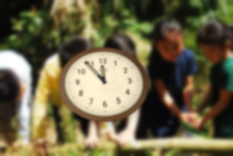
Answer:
11:54
